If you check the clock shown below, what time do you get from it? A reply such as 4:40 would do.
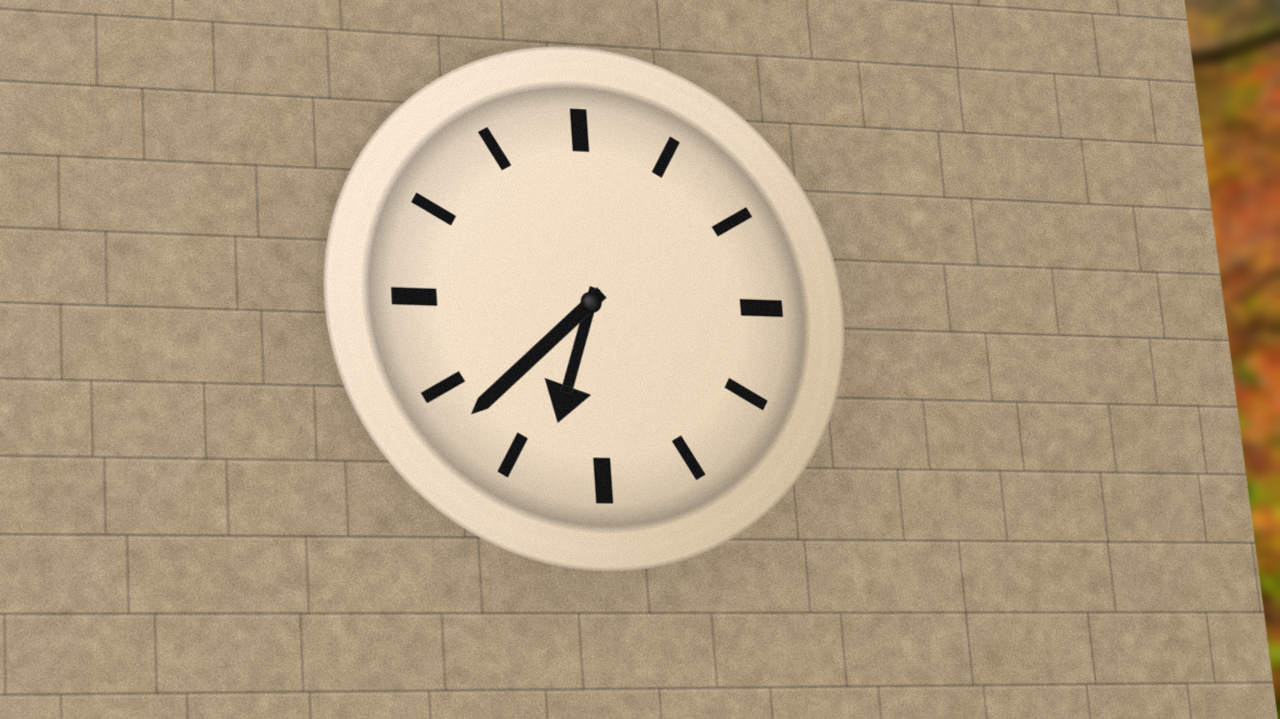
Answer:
6:38
